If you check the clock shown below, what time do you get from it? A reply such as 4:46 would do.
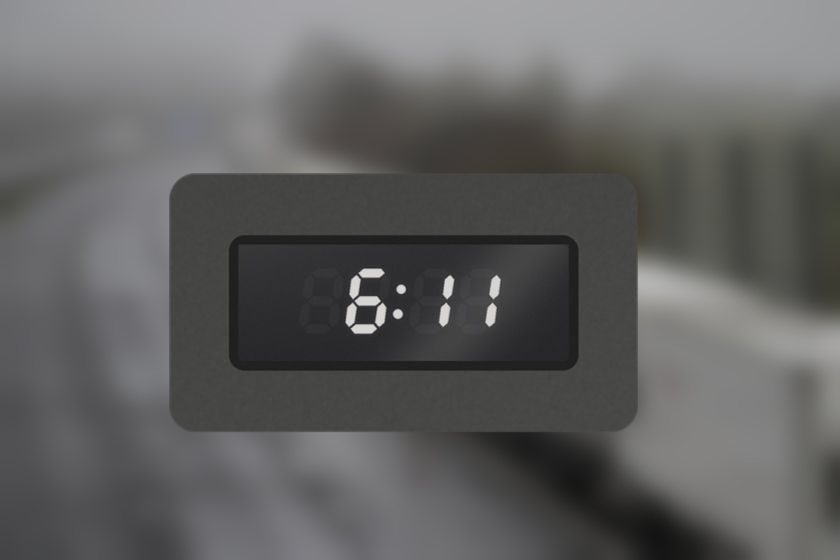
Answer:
6:11
